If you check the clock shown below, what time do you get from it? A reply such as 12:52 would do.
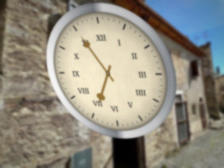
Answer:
6:55
